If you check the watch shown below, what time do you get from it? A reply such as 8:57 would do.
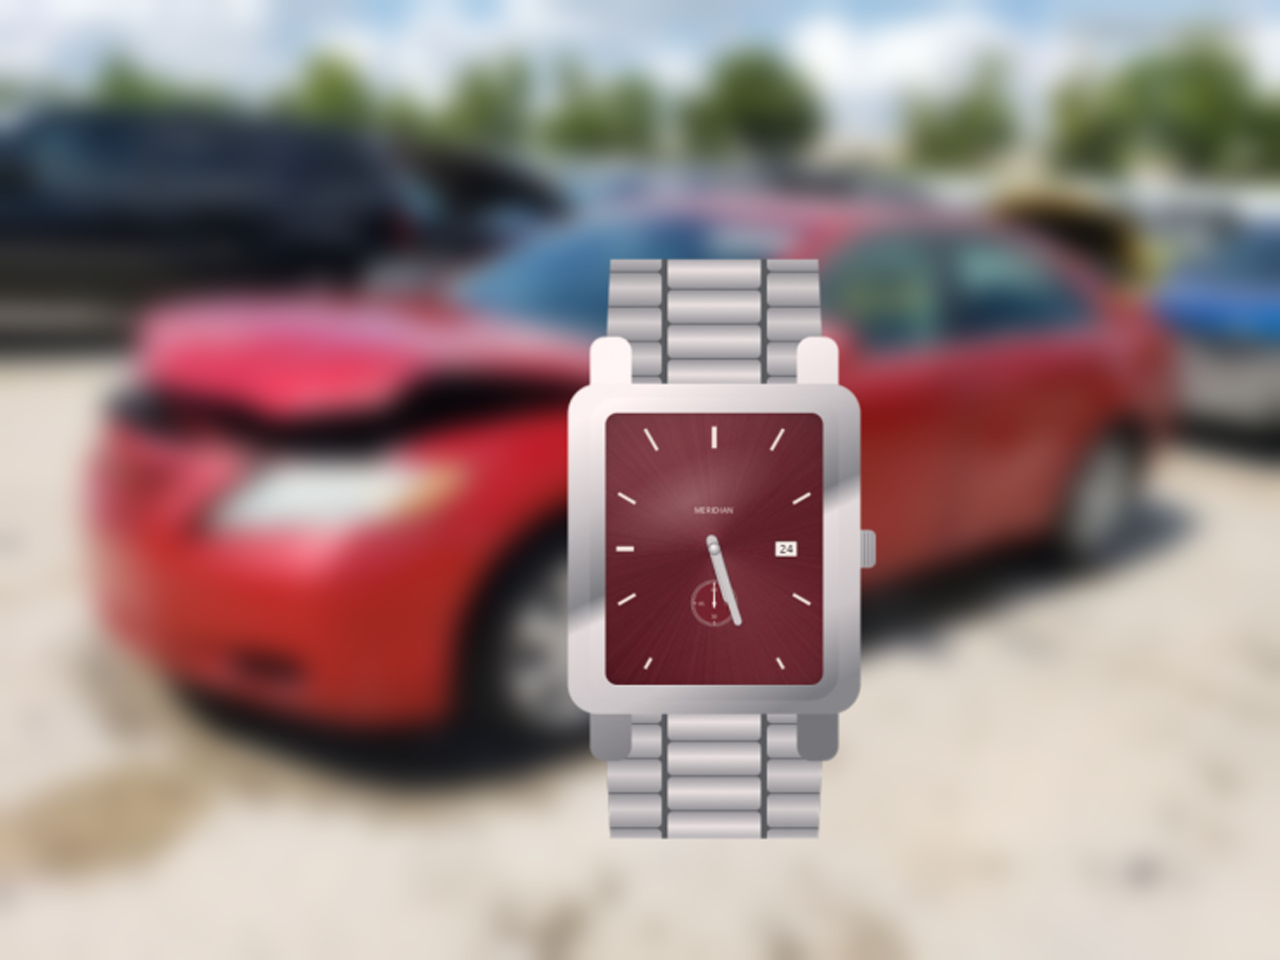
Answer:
5:27
